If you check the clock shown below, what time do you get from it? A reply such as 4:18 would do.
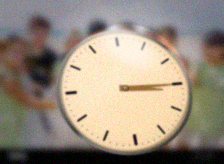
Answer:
3:15
